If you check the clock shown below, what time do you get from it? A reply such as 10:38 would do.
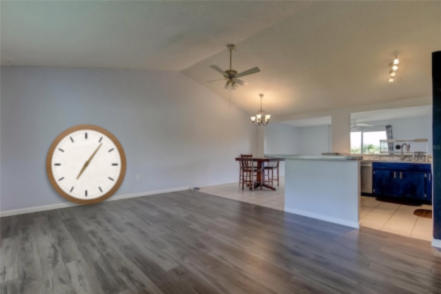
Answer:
7:06
